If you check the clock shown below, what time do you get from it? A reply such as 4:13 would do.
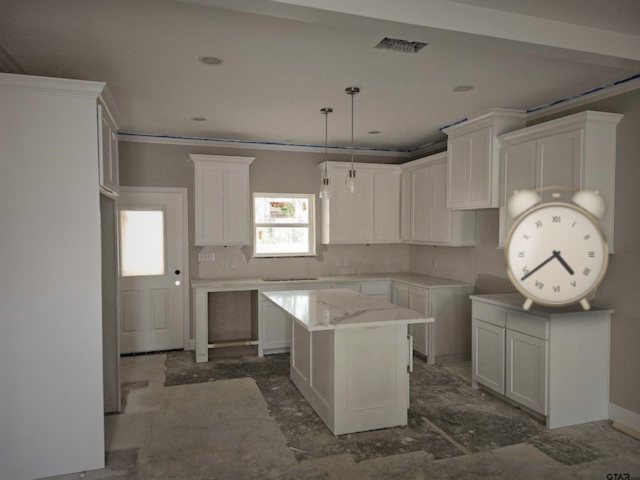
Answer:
4:39
